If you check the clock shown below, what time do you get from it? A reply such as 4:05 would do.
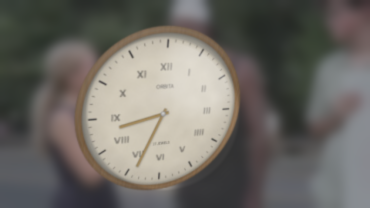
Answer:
8:34
